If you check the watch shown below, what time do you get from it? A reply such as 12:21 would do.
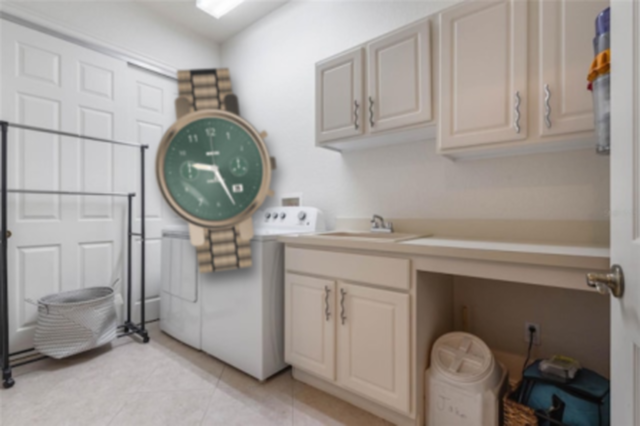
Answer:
9:26
